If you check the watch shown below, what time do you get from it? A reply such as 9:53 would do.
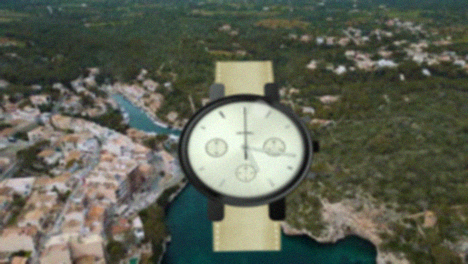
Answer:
5:17
